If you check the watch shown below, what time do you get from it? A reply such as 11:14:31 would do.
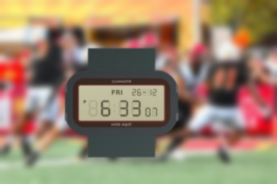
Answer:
6:33:07
